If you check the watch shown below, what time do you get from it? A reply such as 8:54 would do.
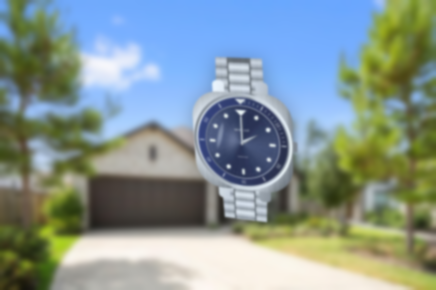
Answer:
2:00
